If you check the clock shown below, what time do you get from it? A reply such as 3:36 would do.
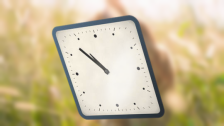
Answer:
10:53
